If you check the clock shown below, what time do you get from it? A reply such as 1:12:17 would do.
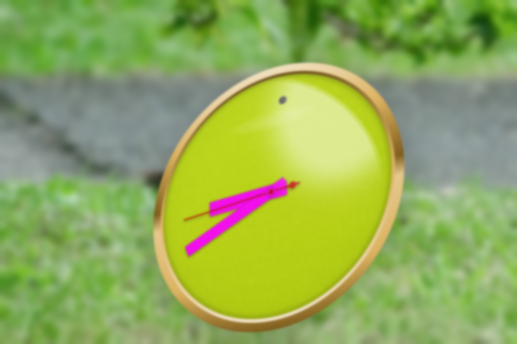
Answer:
8:39:43
